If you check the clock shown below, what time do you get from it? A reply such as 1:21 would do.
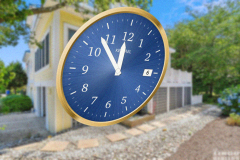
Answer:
11:53
